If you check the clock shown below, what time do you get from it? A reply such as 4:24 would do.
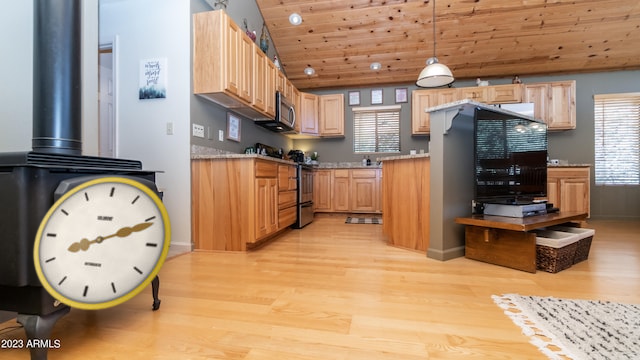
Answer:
8:11
